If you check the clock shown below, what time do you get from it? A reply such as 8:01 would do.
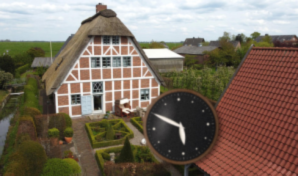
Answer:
5:50
